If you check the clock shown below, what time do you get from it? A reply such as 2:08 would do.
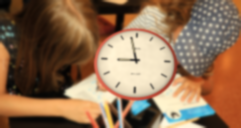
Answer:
8:58
